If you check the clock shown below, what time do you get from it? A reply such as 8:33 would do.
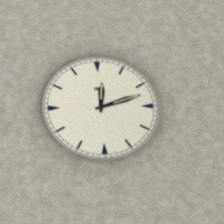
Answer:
12:12
